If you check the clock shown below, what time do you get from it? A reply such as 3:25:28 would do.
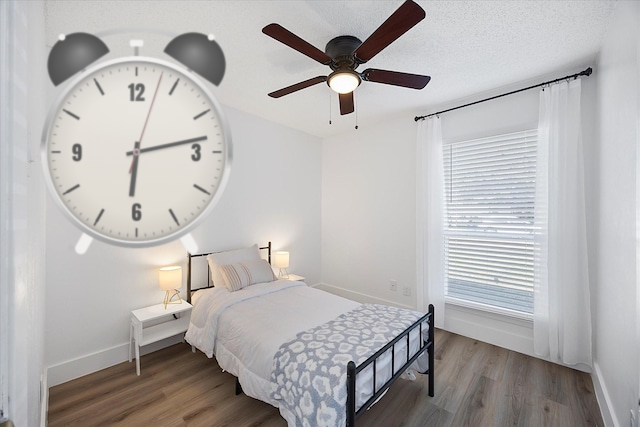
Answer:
6:13:03
